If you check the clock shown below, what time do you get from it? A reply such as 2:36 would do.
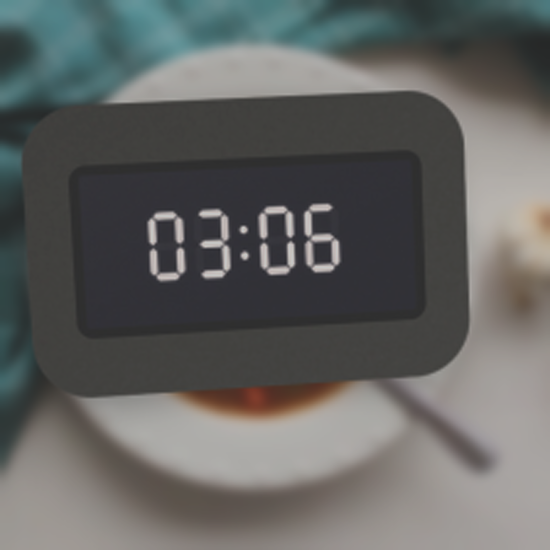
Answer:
3:06
